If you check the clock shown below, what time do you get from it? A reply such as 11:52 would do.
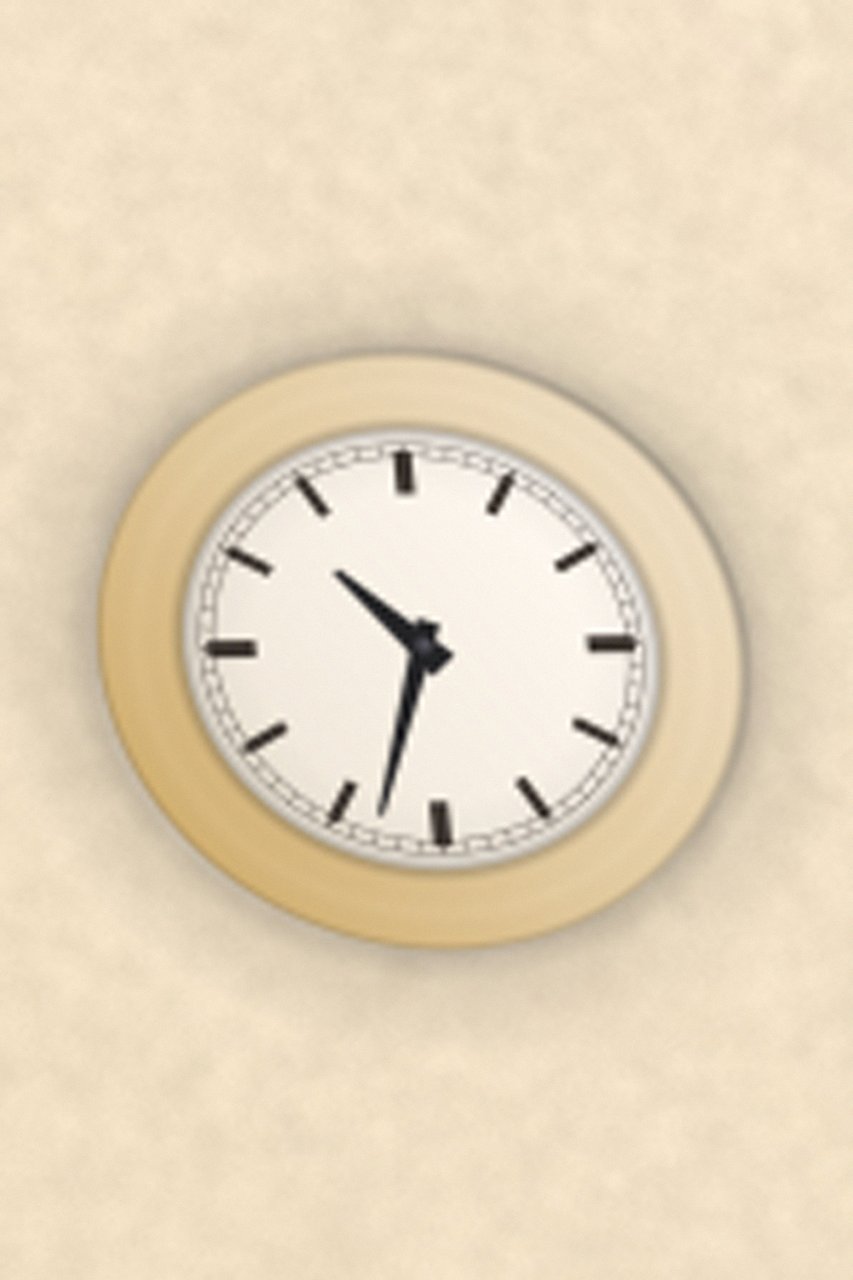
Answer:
10:33
